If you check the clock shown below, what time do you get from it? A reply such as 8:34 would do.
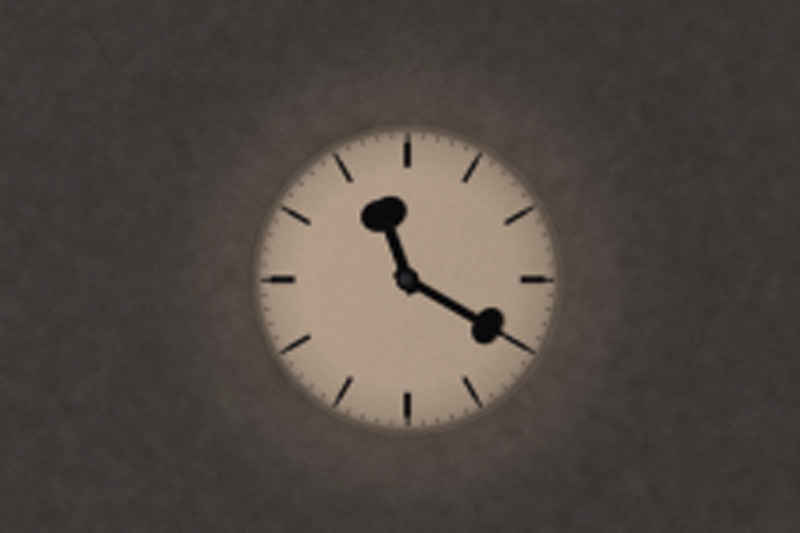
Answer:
11:20
